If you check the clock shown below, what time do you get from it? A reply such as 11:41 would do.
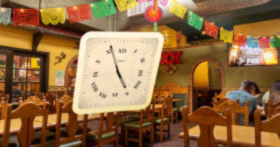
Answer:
4:56
